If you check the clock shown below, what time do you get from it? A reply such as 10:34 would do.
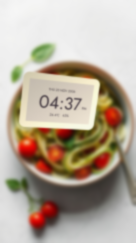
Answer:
4:37
